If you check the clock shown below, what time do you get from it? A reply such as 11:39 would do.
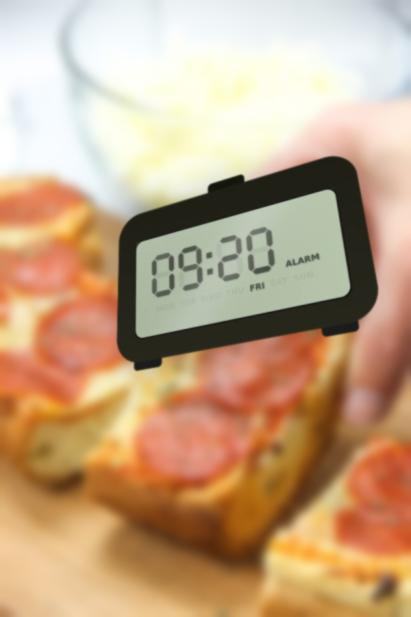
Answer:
9:20
